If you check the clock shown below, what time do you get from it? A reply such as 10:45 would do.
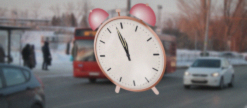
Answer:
11:58
